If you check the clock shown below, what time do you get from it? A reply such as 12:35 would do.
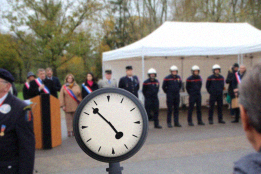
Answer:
4:53
